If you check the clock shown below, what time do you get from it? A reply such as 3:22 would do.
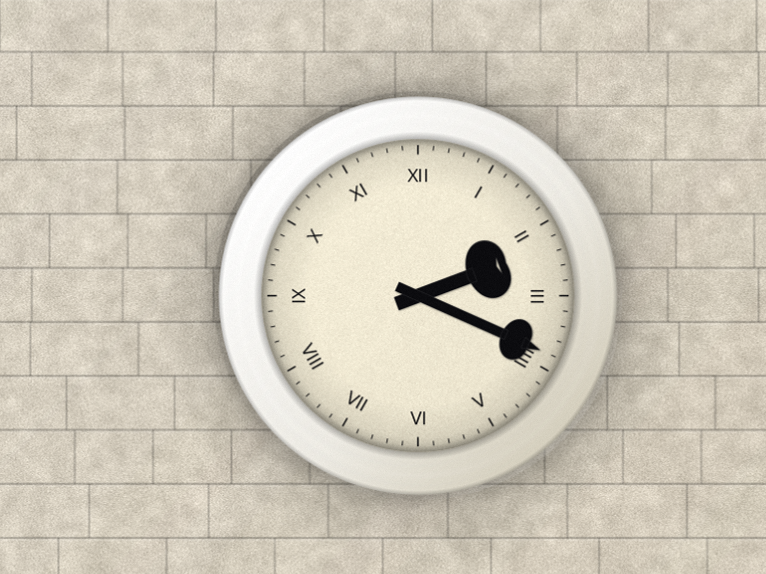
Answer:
2:19
